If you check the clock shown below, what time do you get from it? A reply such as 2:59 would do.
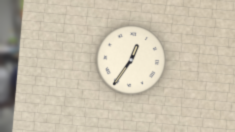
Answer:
12:35
